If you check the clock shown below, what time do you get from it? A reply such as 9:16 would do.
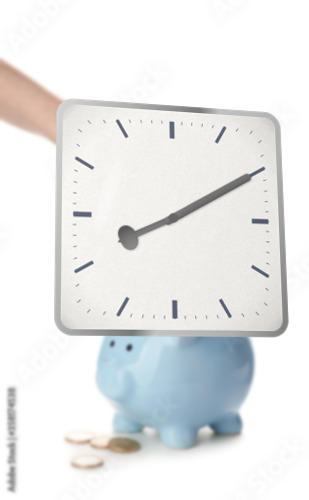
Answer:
8:10
